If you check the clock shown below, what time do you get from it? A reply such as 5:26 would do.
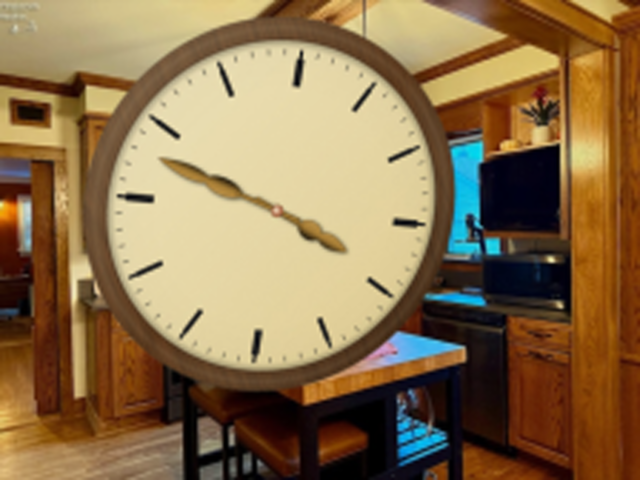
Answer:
3:48
